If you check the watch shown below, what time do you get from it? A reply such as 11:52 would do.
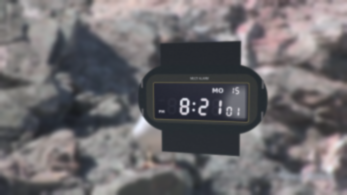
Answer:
8:21
